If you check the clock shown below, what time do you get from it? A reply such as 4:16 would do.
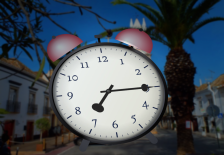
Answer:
7:15
